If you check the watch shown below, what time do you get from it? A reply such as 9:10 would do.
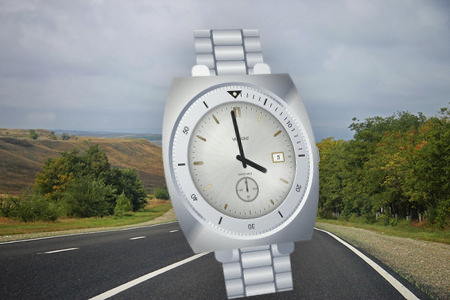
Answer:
3:59
